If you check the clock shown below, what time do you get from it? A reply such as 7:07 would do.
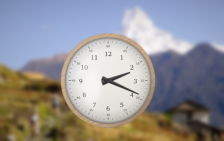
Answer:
2:19
